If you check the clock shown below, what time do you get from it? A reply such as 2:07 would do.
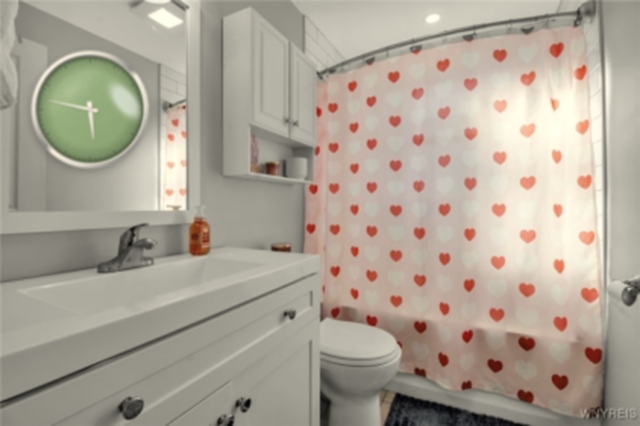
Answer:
5:47
